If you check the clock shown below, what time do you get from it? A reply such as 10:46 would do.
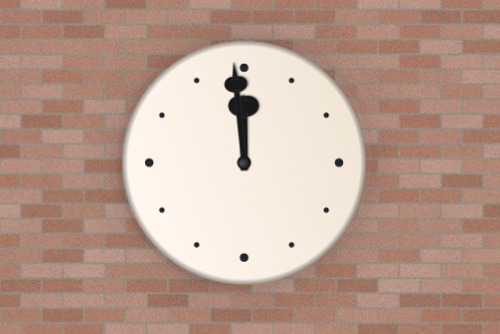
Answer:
11:59
